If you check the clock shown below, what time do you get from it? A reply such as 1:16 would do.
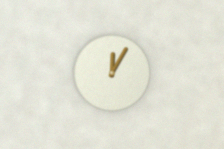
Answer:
12:05
